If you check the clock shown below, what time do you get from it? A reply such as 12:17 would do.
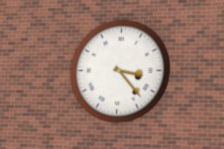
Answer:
3:23
